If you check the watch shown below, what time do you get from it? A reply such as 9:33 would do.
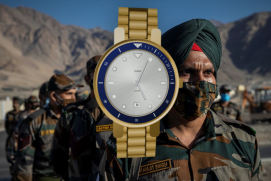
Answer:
5:04
